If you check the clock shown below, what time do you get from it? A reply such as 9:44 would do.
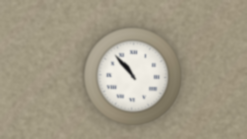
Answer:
10:53
